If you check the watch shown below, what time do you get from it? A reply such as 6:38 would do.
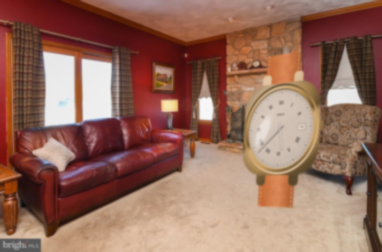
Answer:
5:38
